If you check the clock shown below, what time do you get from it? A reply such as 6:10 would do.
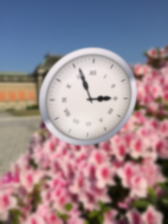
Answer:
2:56
